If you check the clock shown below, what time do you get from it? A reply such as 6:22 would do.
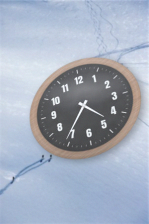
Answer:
4:36
